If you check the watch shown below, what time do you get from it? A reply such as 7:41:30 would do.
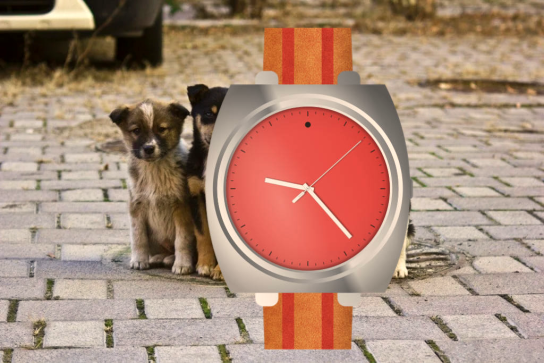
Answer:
9:23:08
